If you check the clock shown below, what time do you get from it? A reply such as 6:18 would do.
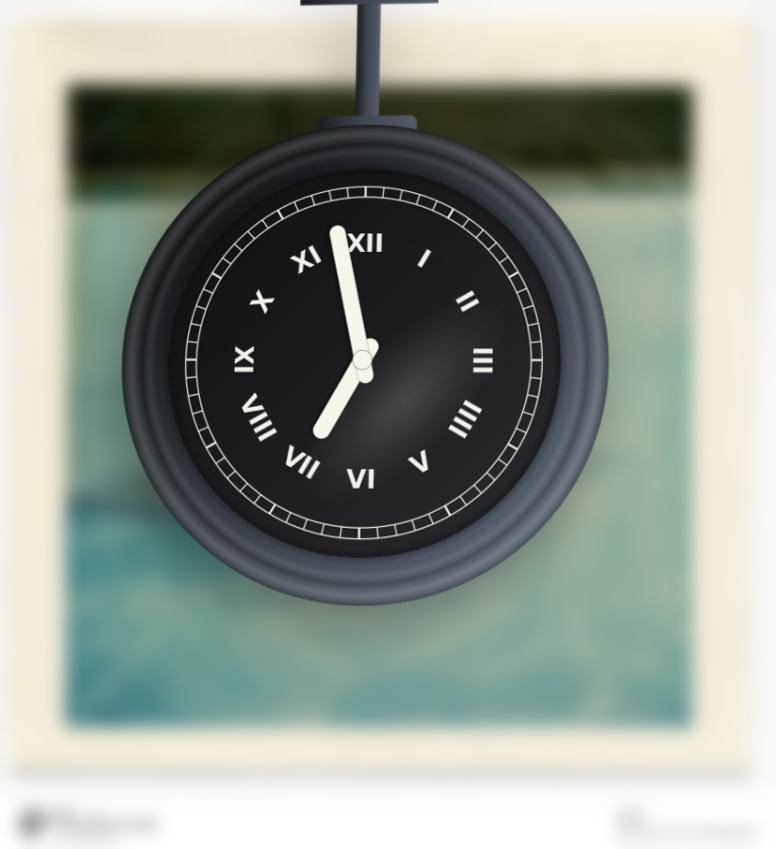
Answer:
6:58
